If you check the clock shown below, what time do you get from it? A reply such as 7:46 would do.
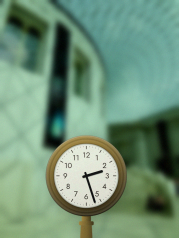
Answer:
2:27
